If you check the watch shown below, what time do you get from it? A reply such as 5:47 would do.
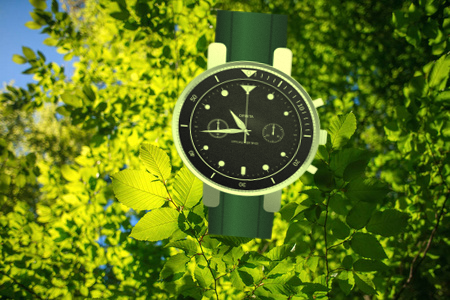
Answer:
10:44
